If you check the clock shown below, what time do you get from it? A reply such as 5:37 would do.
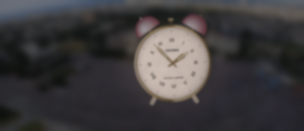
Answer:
1:53
